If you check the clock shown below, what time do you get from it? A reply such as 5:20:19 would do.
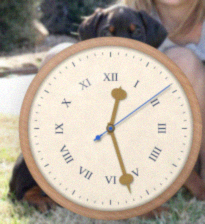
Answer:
12:27:09
